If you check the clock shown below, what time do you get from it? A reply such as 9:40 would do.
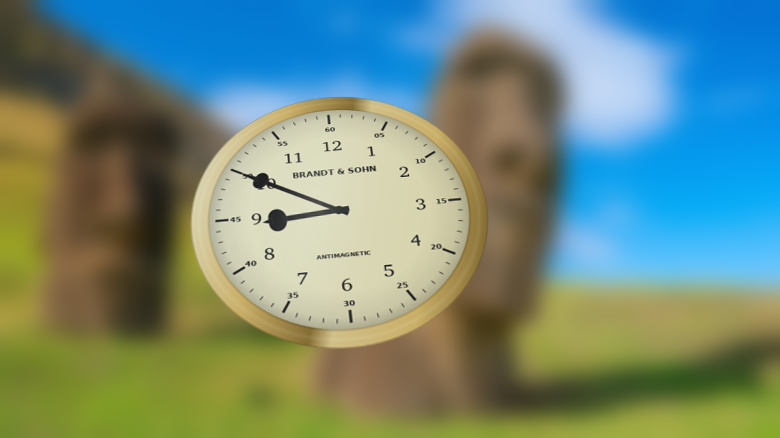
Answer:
8:50
